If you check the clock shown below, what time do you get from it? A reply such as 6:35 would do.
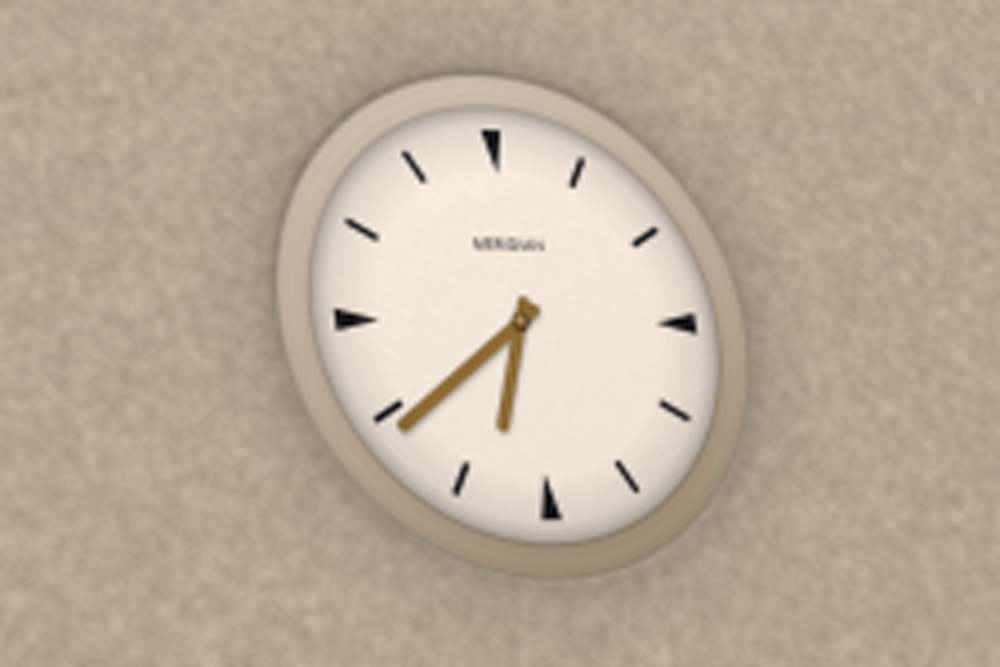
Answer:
6:39
